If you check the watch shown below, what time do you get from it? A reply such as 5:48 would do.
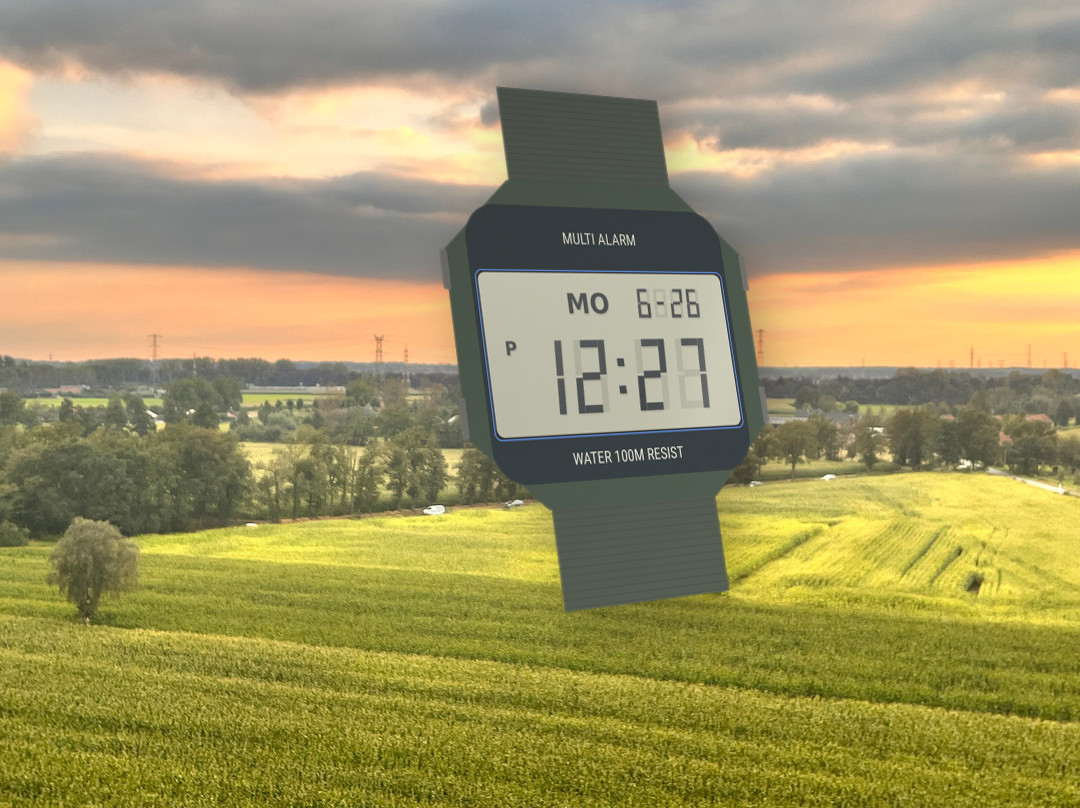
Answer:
12:27
